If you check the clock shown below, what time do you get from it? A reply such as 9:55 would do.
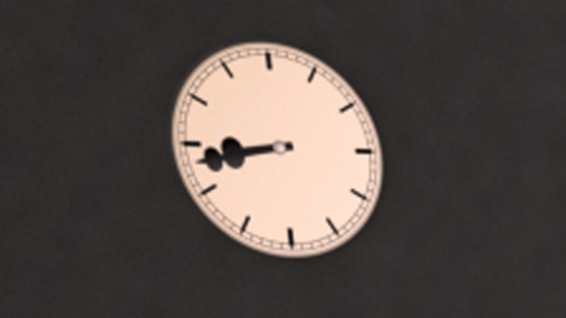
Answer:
8:43
